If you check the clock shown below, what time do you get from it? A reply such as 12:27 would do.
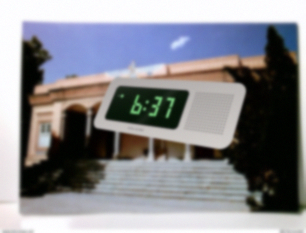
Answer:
6:37
